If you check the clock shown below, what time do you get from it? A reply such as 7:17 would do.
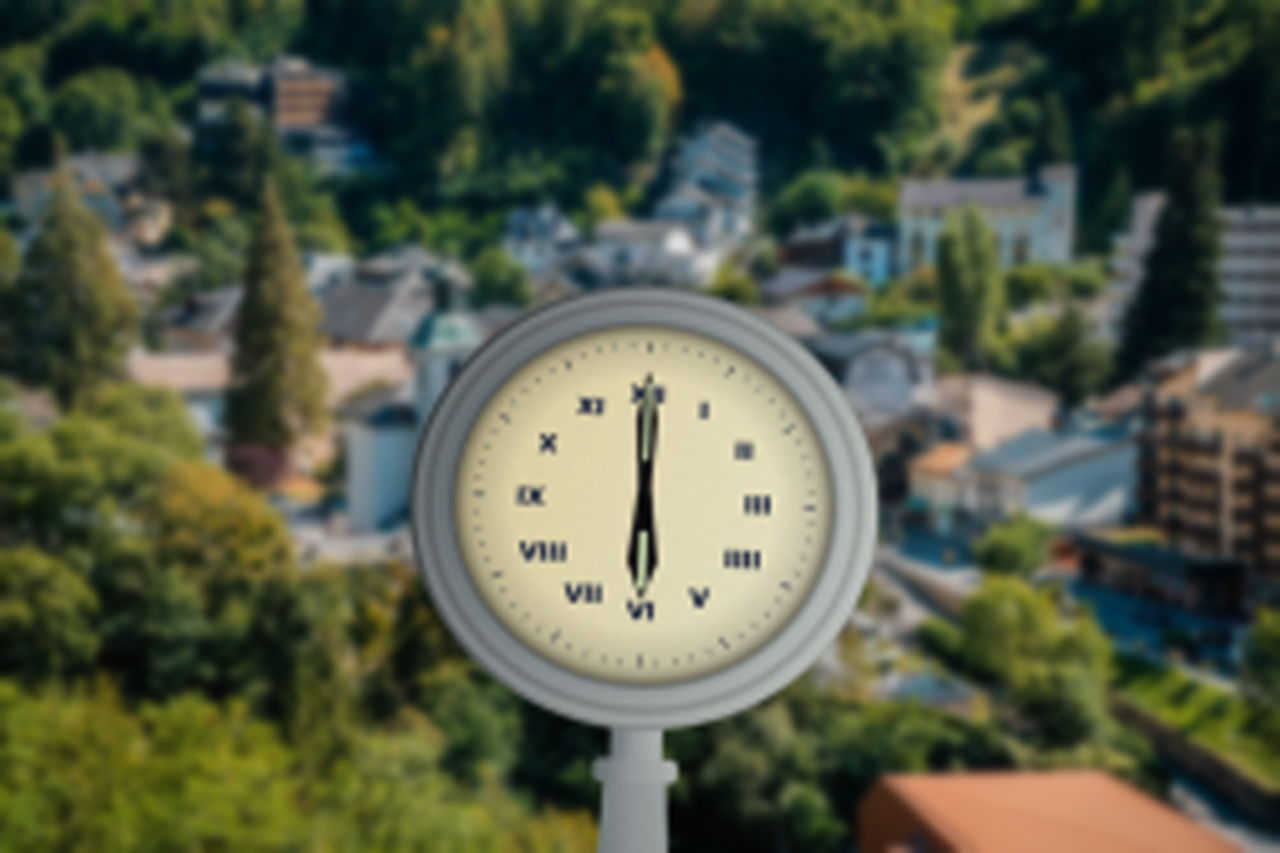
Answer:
6:00
